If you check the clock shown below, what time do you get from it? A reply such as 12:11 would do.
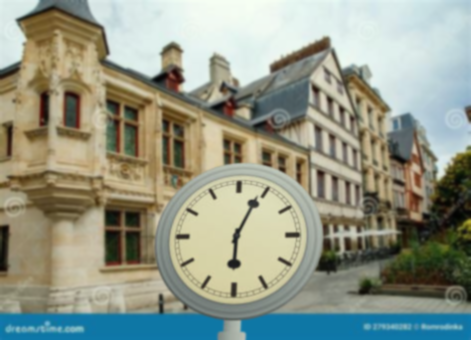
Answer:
6:04
